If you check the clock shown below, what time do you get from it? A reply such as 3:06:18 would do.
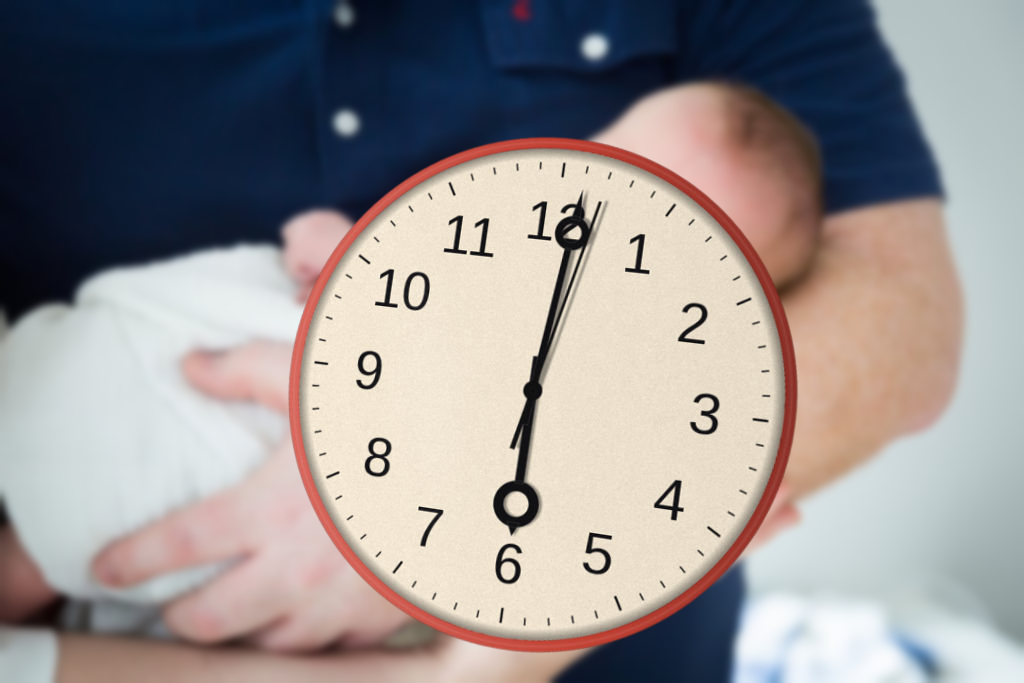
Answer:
6:01:02
